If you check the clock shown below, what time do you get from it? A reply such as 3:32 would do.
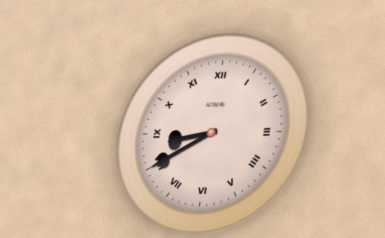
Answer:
8:40
